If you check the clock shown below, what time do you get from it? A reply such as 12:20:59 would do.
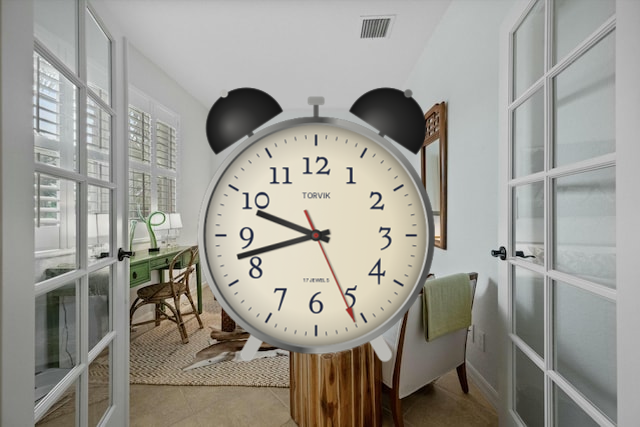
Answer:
9:42:26
